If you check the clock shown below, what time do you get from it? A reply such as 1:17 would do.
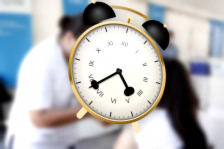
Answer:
4:38
